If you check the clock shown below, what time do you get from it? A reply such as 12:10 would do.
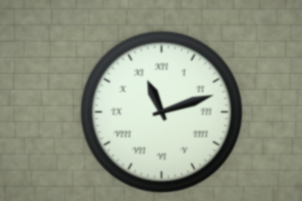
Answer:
11:12
